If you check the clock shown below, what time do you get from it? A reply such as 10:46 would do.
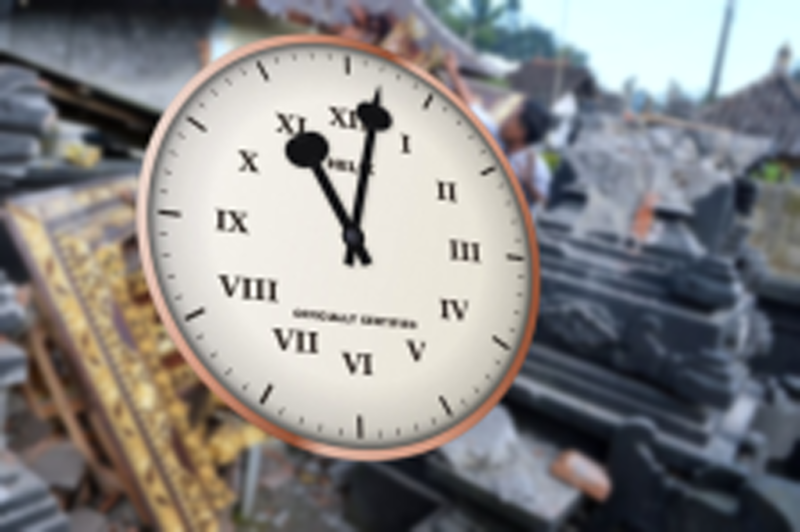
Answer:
11:02
